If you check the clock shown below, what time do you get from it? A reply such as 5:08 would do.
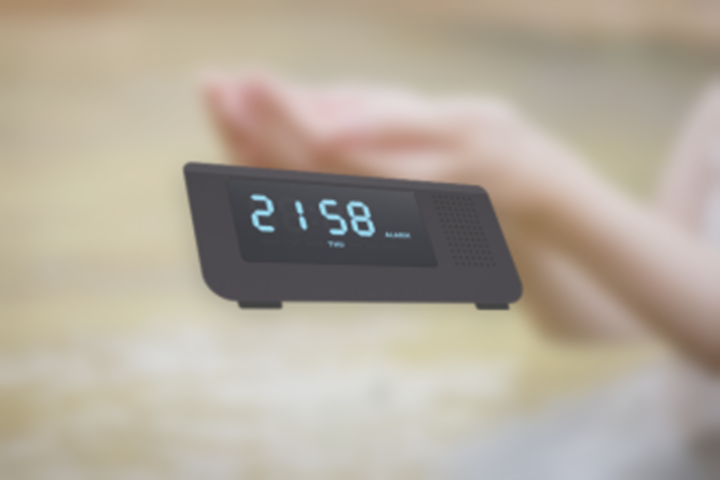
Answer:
21:58
